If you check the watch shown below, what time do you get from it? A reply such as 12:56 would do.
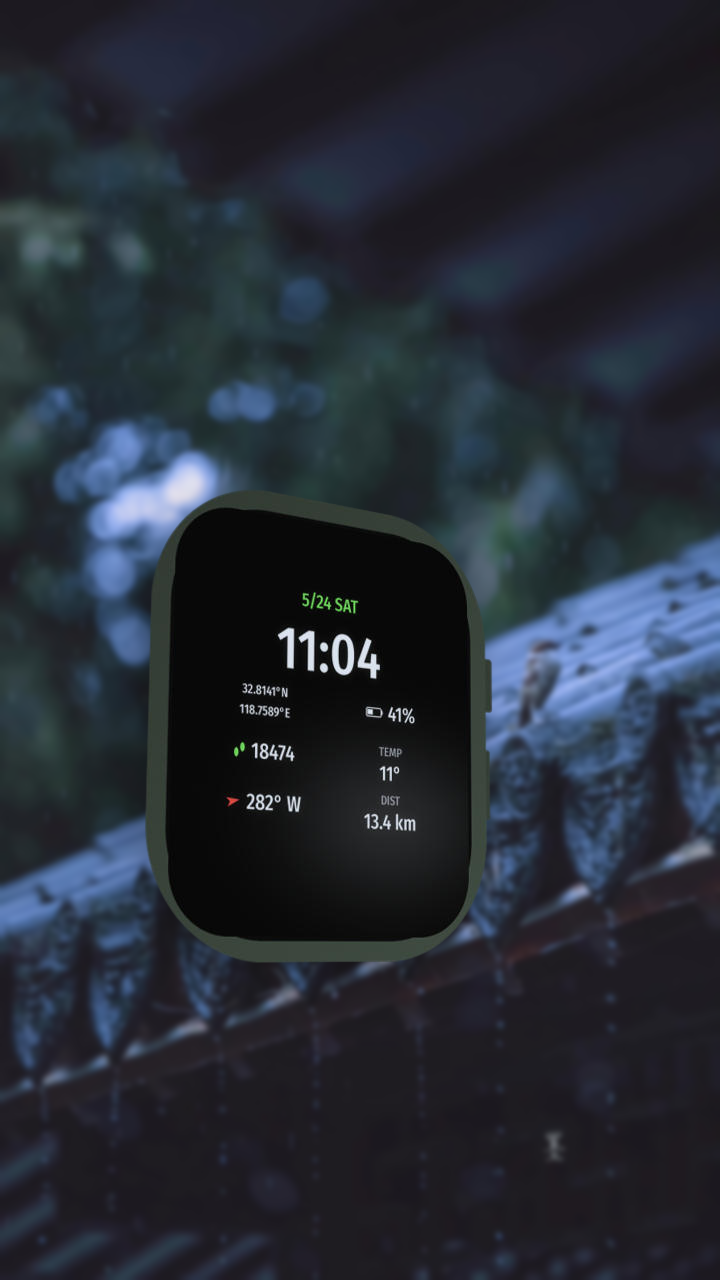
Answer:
11:04
